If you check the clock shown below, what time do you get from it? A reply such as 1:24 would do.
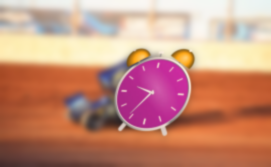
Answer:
9:36
